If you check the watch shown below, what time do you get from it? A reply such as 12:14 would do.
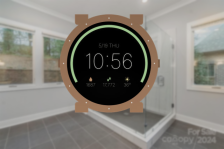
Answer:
10:56
